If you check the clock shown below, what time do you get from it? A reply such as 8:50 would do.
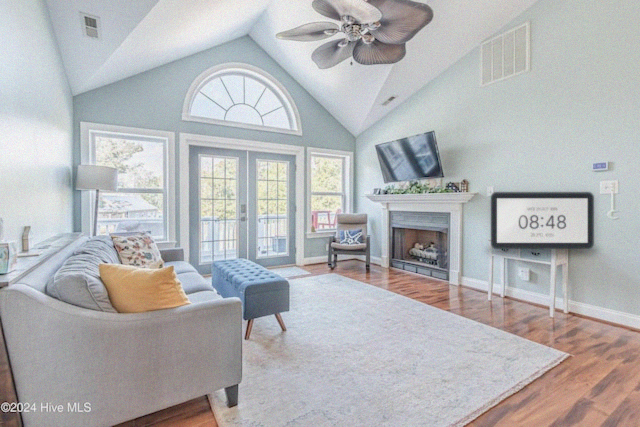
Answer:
8:48
